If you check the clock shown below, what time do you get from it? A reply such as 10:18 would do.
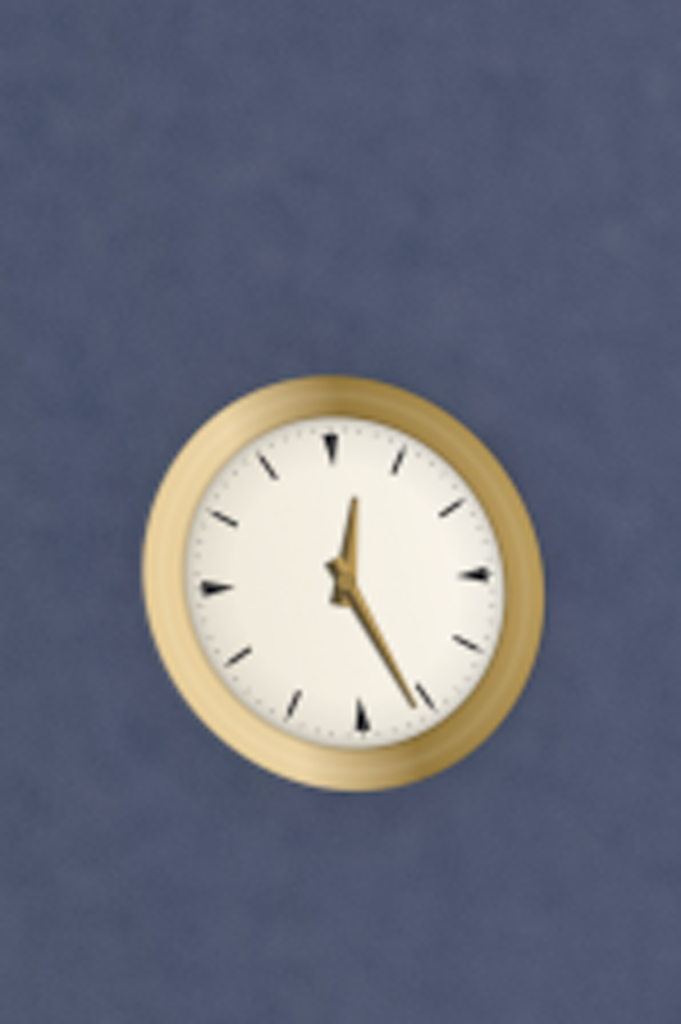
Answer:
12:26
